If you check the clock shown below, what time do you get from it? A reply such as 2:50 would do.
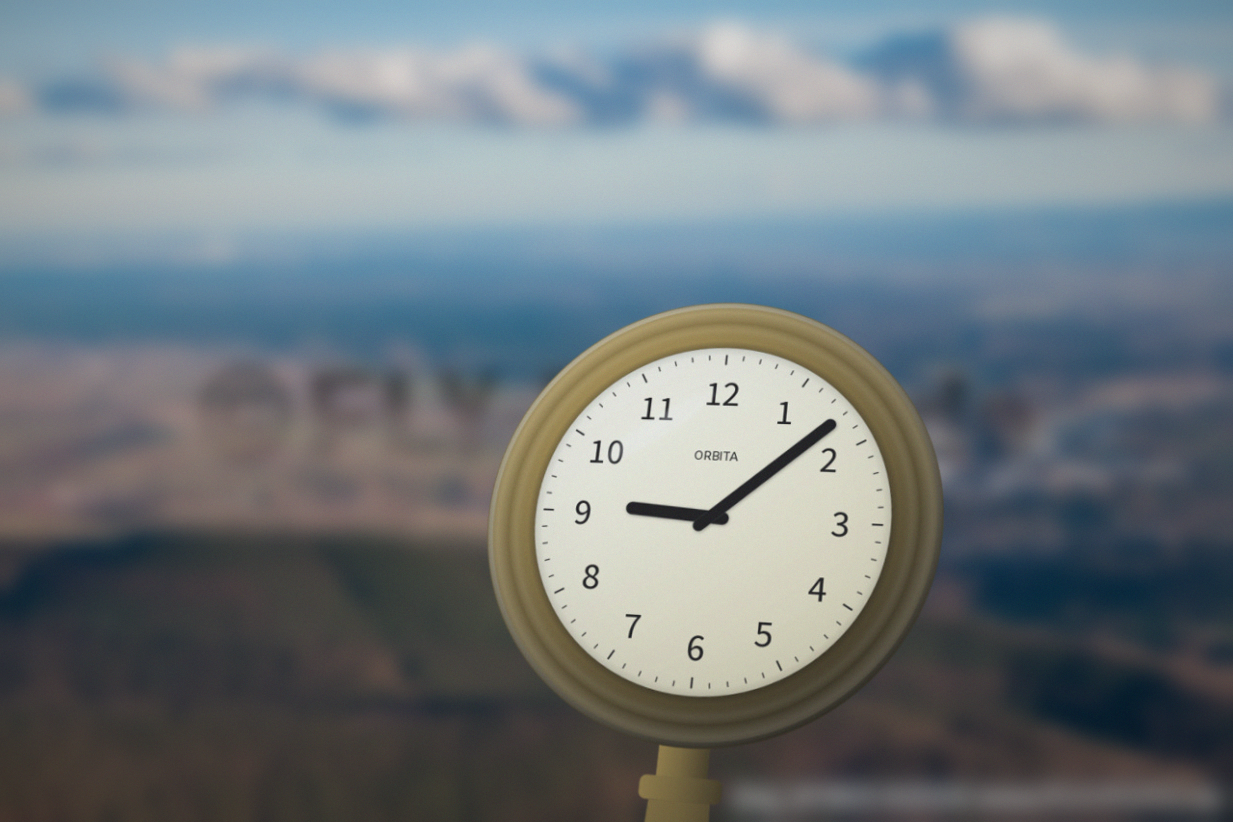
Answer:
9:08
